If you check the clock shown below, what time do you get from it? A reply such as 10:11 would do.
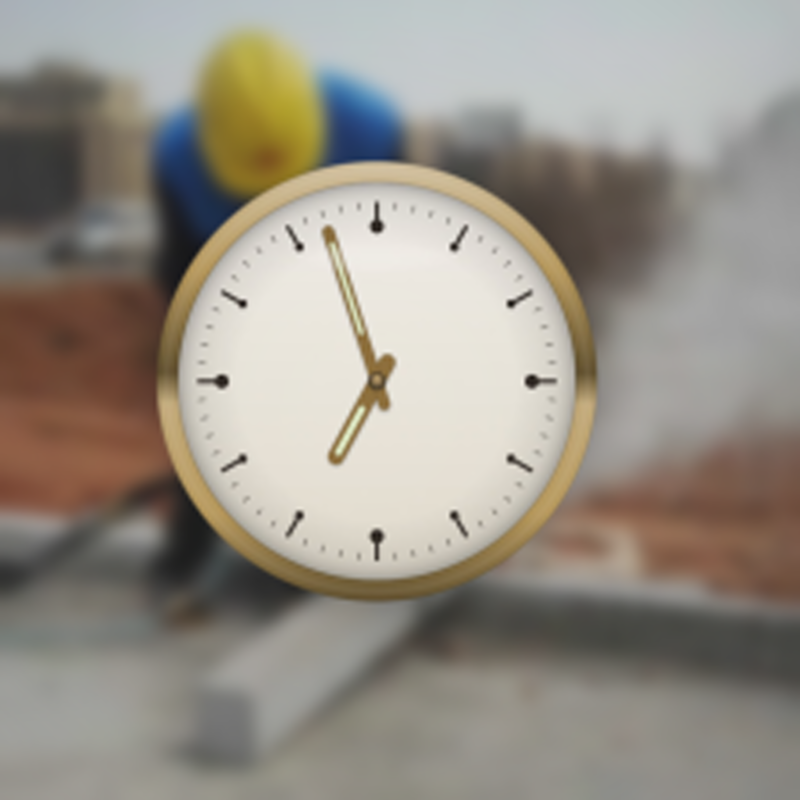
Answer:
6:57
